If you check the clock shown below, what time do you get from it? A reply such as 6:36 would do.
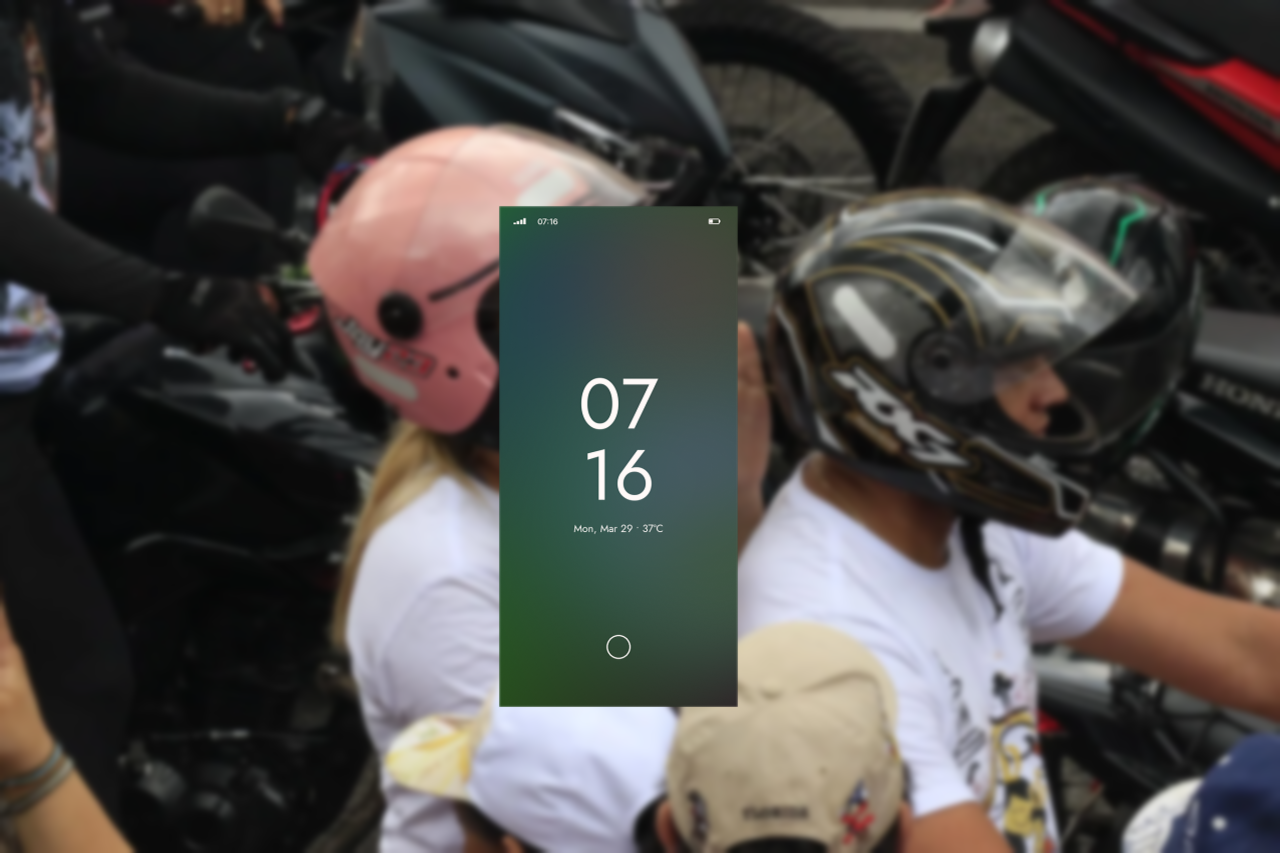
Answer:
7:16
